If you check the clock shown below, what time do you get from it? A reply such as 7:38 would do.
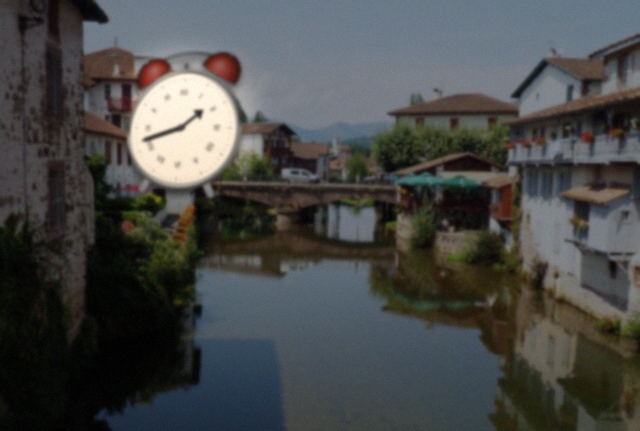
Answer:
1:42
